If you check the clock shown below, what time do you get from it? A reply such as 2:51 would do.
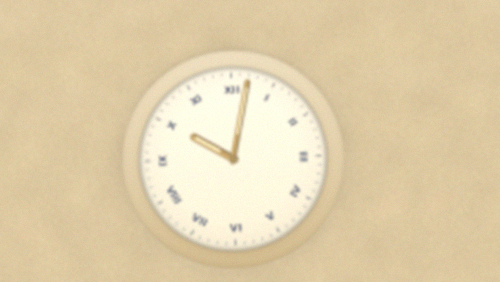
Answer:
10:02
